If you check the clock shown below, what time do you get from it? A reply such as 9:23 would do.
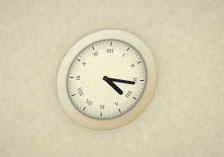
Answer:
4:16
